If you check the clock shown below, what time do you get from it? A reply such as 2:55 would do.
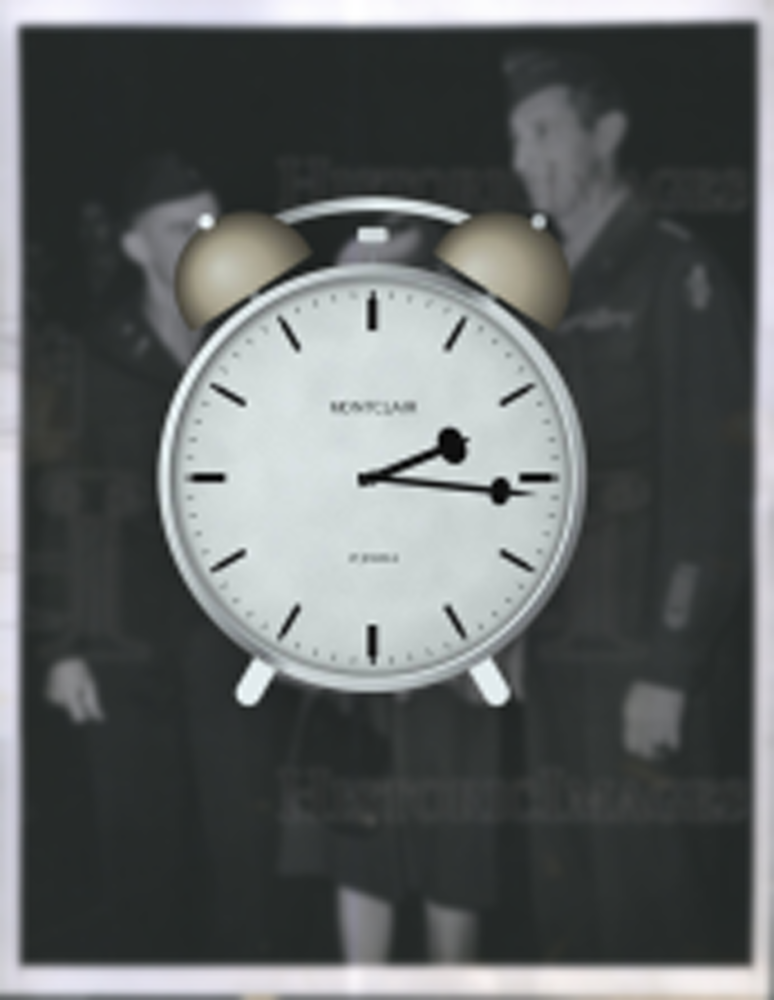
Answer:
2:16
